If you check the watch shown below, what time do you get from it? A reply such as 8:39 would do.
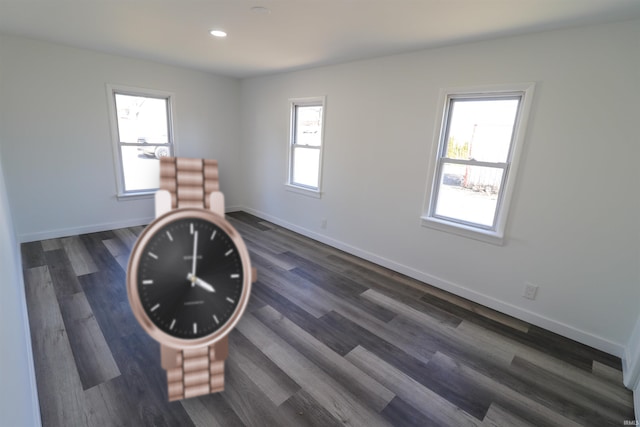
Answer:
4:01
